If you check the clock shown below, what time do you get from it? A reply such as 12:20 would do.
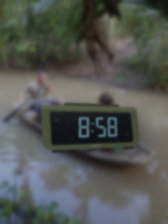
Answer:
8:58
